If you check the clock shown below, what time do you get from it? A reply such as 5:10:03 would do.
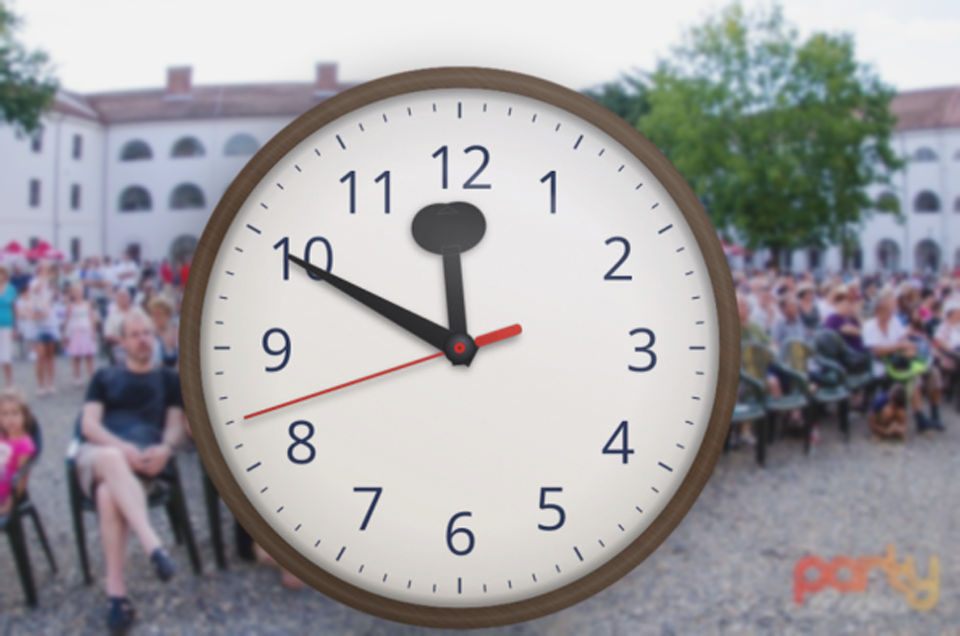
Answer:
11:49:42
